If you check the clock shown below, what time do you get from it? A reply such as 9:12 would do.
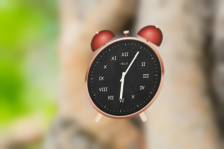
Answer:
6:05
